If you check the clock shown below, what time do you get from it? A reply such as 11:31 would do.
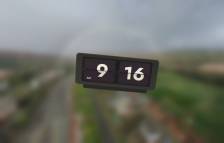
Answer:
9:16
